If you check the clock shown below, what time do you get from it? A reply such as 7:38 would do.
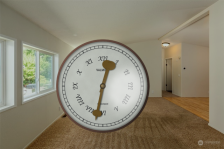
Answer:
12:32
